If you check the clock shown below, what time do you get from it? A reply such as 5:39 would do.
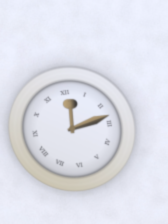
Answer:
12:13
